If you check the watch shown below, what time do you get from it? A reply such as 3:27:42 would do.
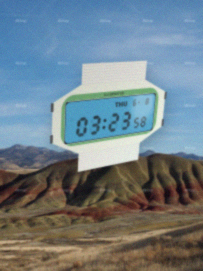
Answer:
3:23:58
